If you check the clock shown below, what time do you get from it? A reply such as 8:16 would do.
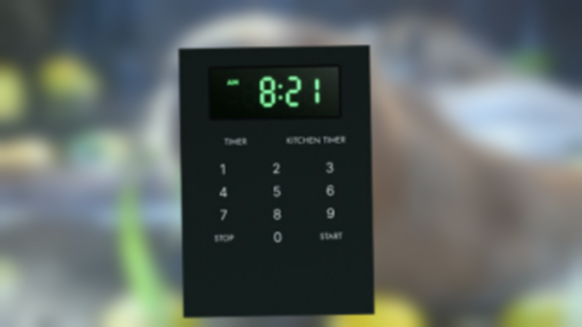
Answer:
8:21
